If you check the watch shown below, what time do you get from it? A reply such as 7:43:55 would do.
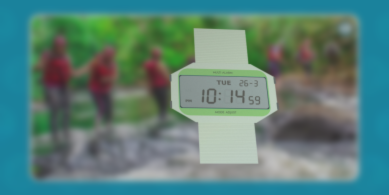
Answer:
10:14:59
